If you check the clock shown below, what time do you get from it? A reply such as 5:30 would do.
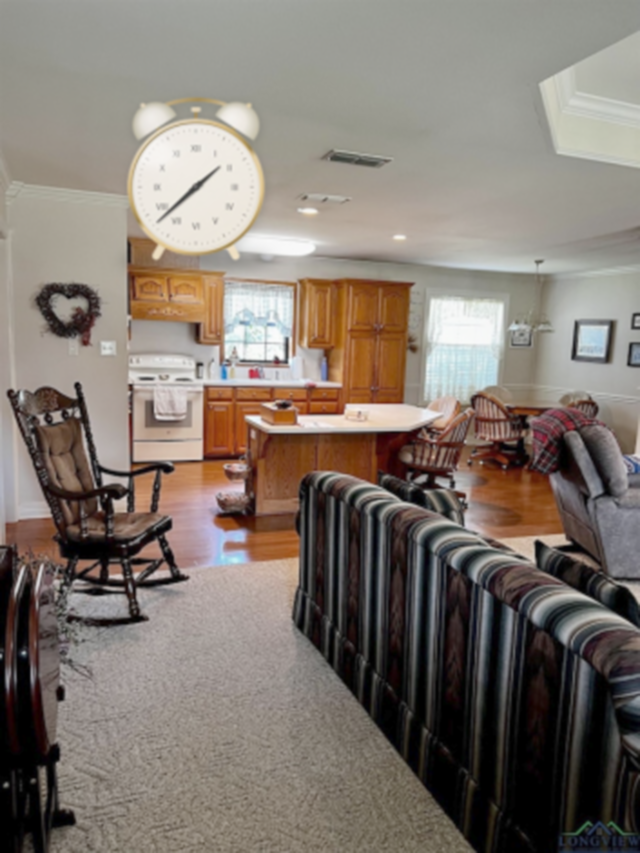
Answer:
1:38
